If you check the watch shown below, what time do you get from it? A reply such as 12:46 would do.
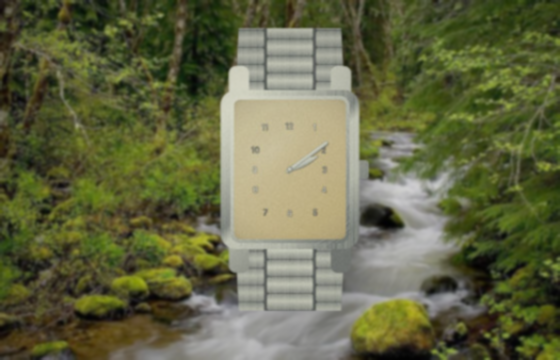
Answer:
2:09
